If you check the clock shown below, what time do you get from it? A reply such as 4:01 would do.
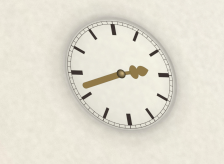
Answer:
2:42
